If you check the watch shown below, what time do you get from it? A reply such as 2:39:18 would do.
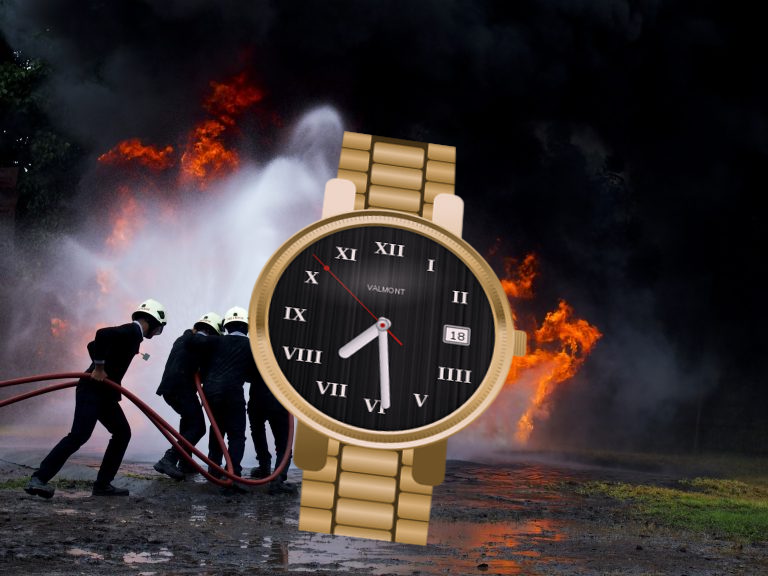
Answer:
7:28:52
